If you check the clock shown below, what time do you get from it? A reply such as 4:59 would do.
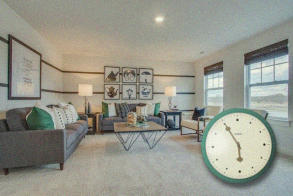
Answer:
5:55
